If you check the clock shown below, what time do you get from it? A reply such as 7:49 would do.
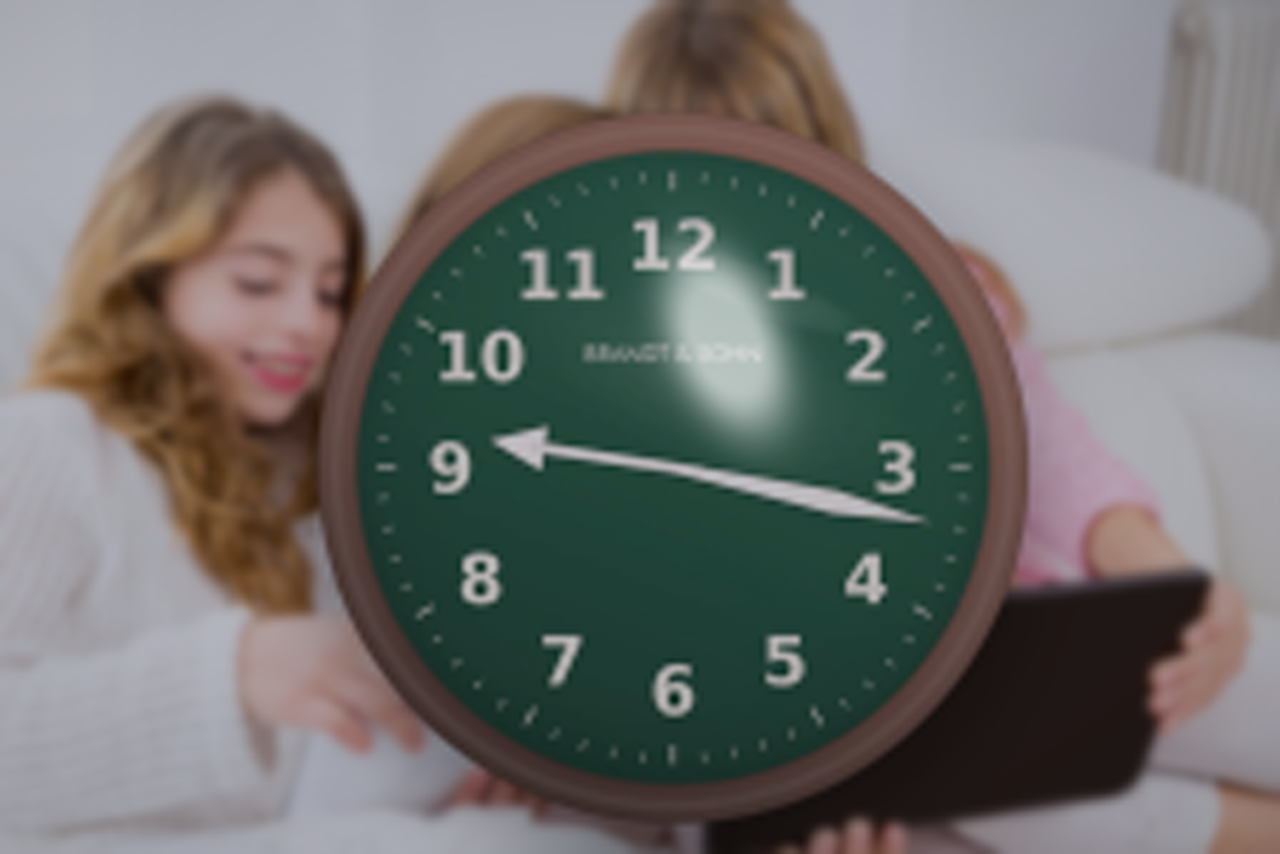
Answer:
9:17
